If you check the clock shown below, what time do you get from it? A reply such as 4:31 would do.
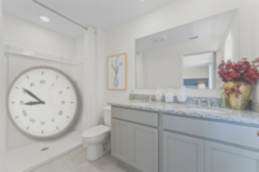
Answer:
8:51
